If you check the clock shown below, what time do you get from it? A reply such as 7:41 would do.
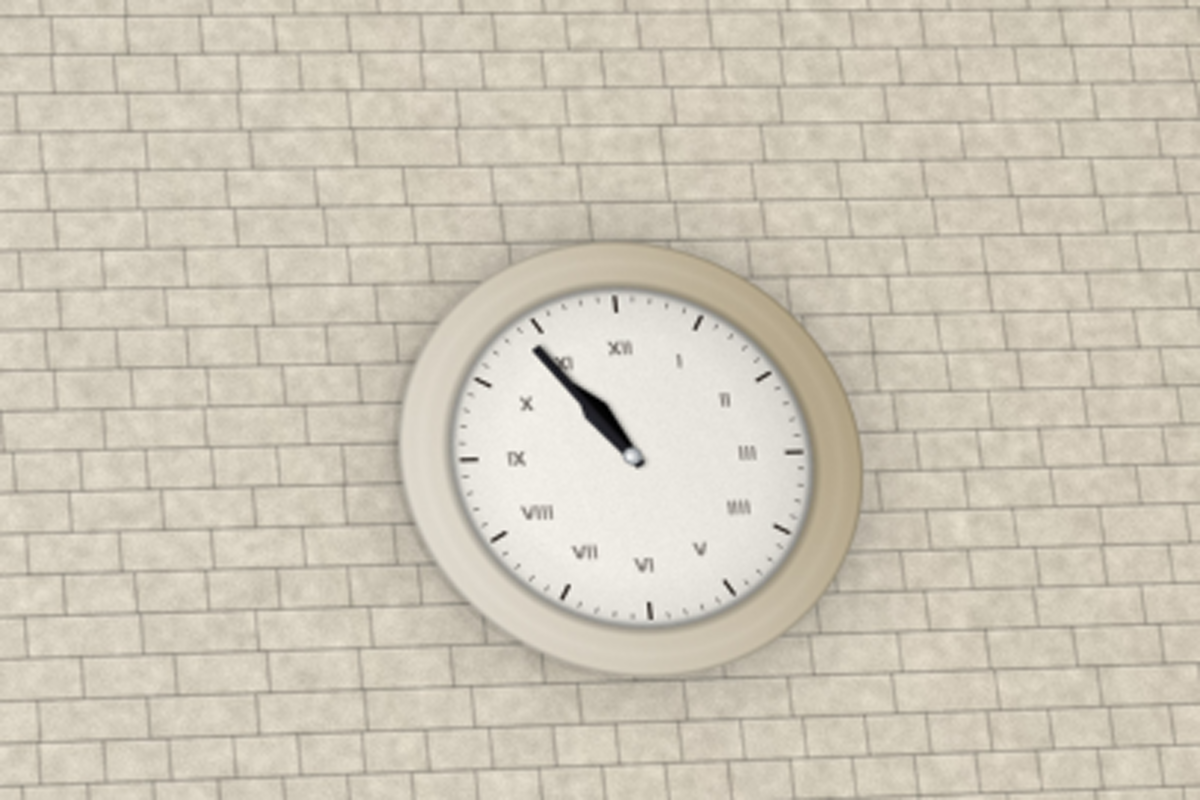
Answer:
10:54
